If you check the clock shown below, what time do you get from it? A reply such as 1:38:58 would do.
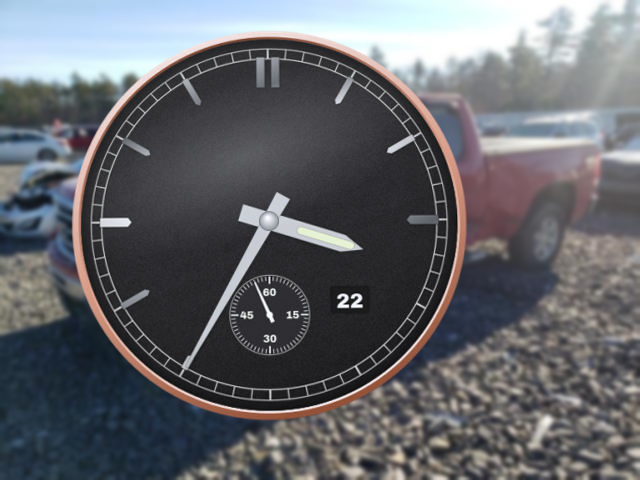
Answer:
3:34:56
